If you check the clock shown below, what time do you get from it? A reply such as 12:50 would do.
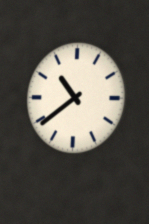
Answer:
10:39
